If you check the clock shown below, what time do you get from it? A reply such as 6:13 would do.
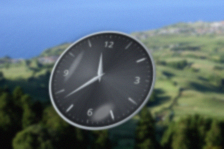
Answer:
11:38
